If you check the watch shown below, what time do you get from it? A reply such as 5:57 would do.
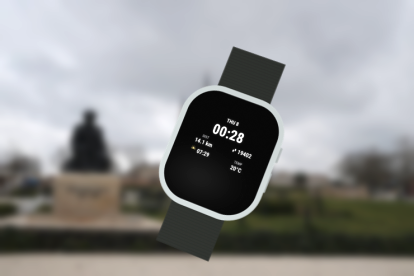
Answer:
0:28
